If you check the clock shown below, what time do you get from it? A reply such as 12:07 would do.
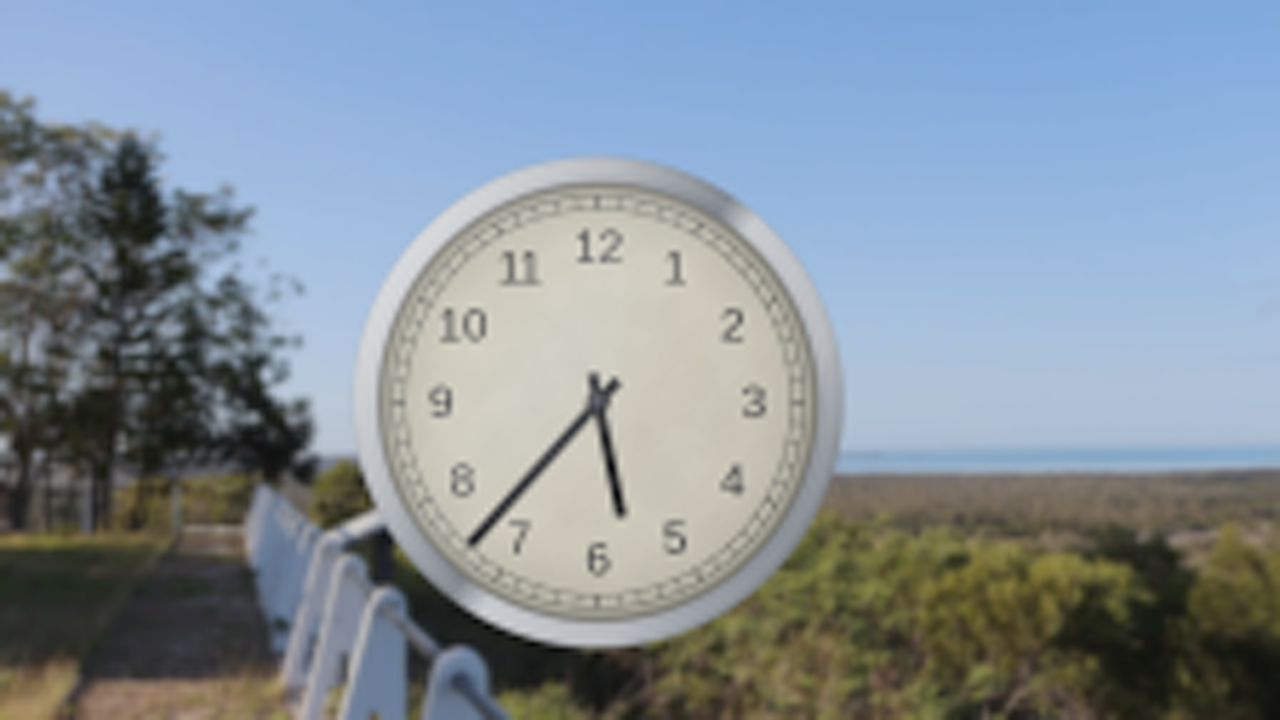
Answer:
5:37
